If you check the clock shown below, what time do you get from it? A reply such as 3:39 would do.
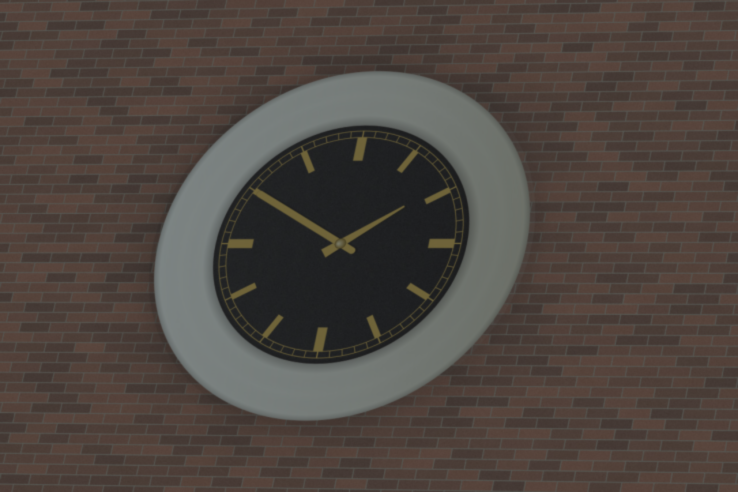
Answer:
1:50
